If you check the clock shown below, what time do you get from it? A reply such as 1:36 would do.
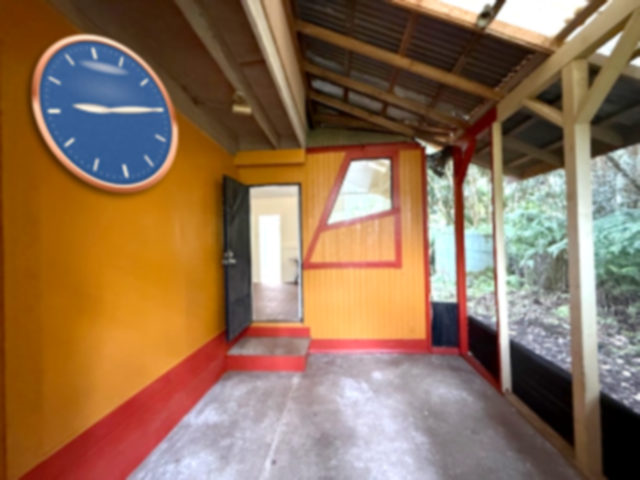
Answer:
9:15
